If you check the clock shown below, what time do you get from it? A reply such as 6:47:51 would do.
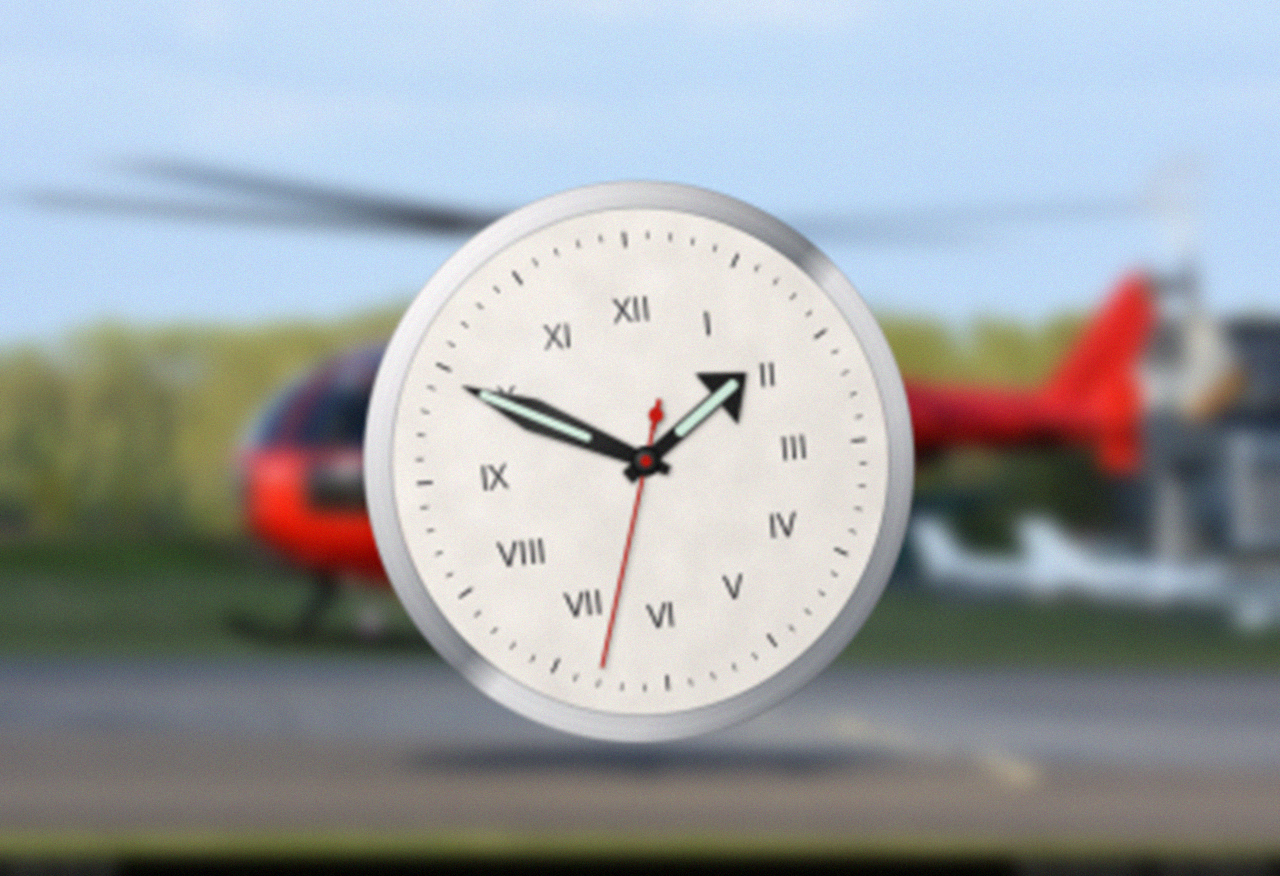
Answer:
1:49:33
